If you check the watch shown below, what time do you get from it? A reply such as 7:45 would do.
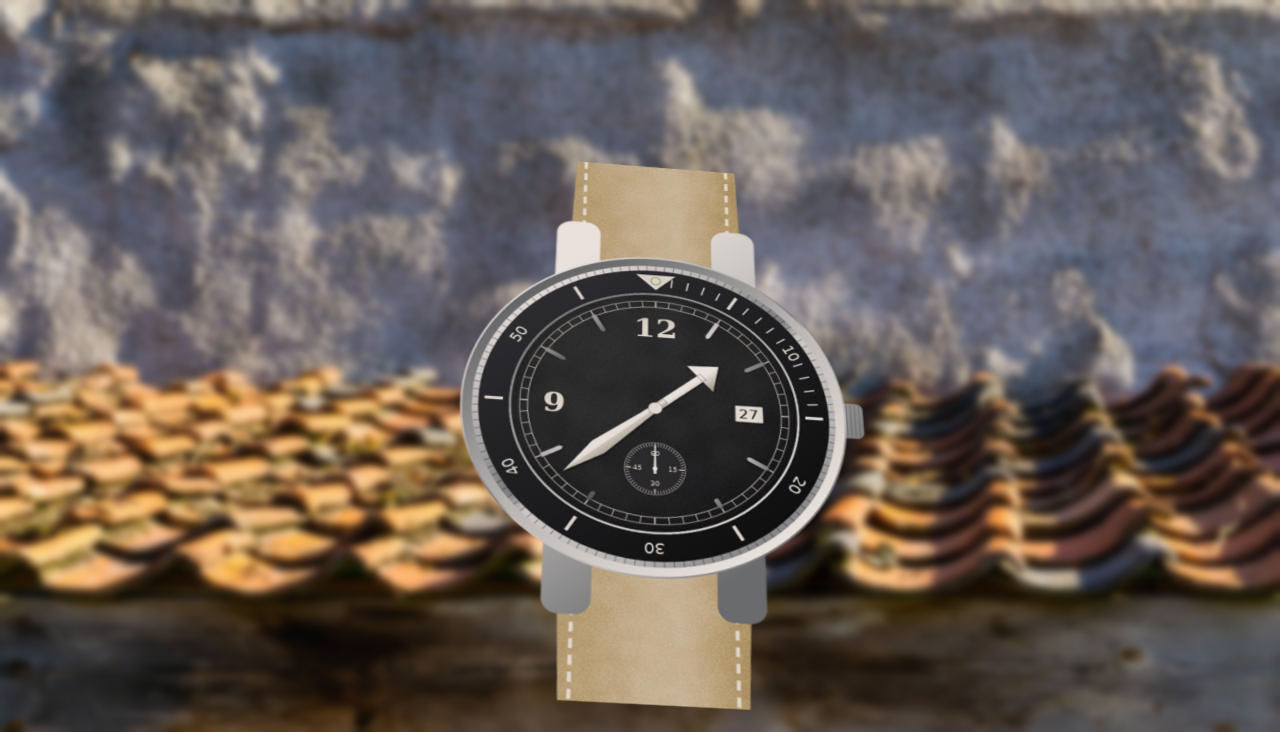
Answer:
1:38
